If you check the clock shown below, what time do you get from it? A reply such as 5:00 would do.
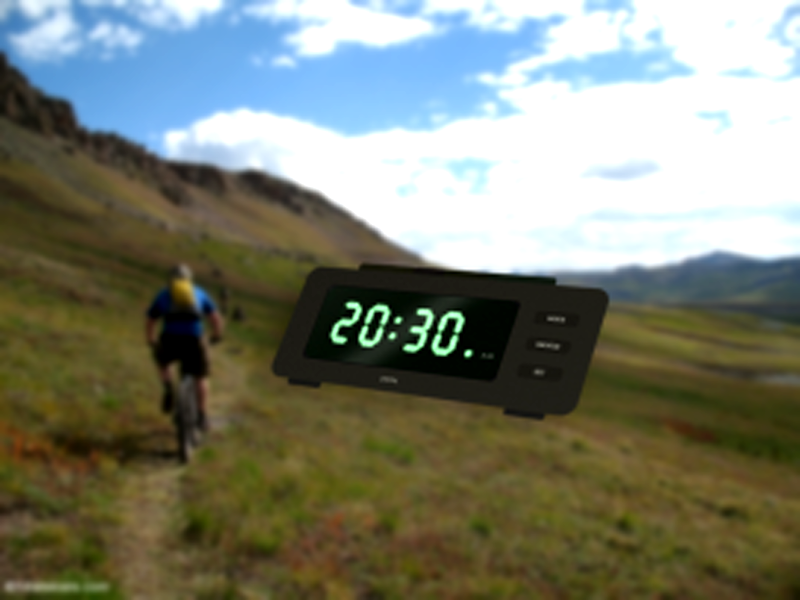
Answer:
20:30
